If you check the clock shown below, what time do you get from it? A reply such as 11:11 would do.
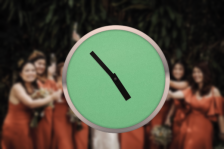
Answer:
4:53
